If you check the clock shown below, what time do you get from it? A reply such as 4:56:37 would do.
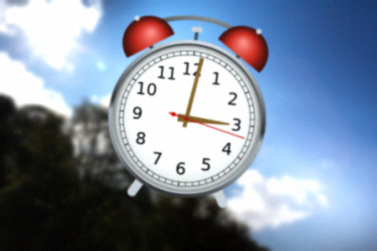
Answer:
3:01:17
